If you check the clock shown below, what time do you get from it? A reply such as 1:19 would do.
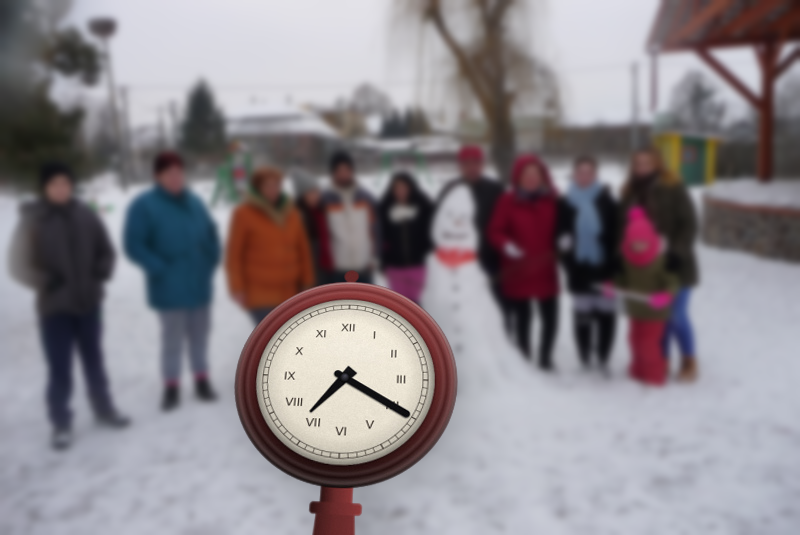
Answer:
7:20
